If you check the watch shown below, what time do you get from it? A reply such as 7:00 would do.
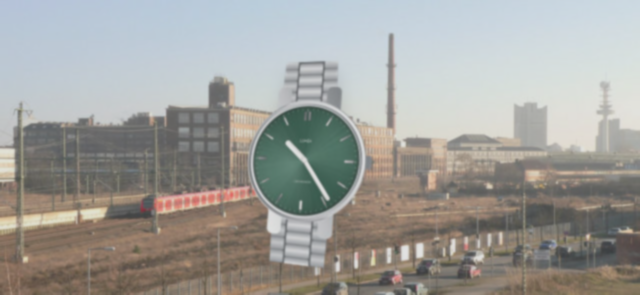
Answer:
10:24
